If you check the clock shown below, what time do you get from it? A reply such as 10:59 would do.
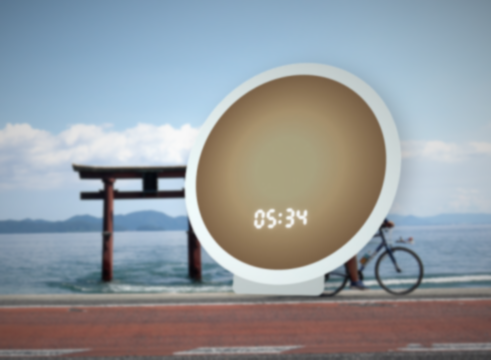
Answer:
5:34
